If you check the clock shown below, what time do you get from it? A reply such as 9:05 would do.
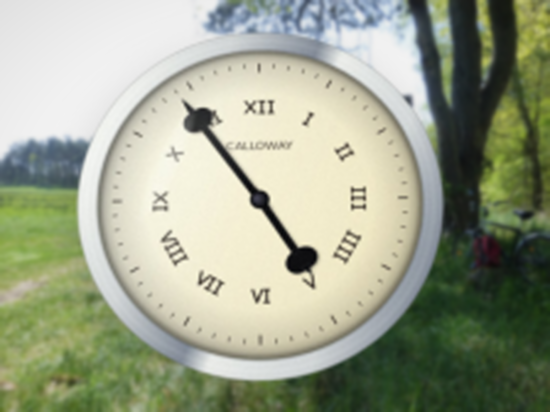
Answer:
4:54
